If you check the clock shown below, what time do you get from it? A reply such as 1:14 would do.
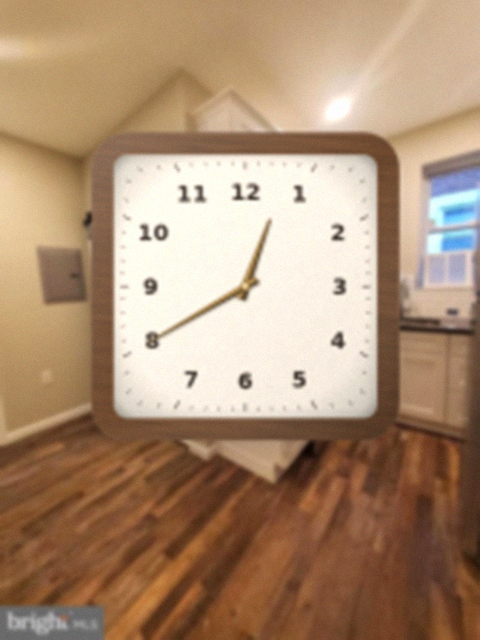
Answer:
12:40
